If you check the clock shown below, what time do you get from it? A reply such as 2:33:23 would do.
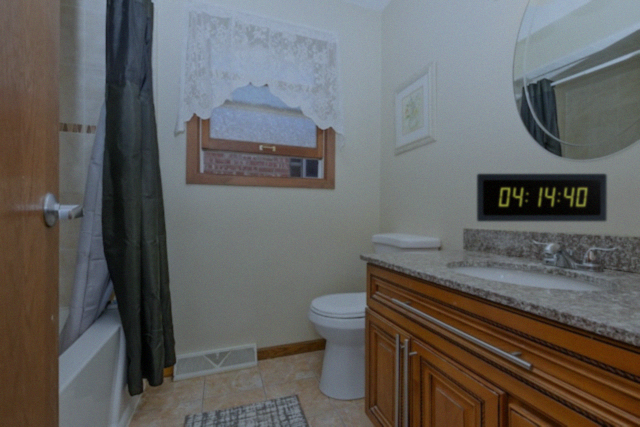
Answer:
4:14:40
